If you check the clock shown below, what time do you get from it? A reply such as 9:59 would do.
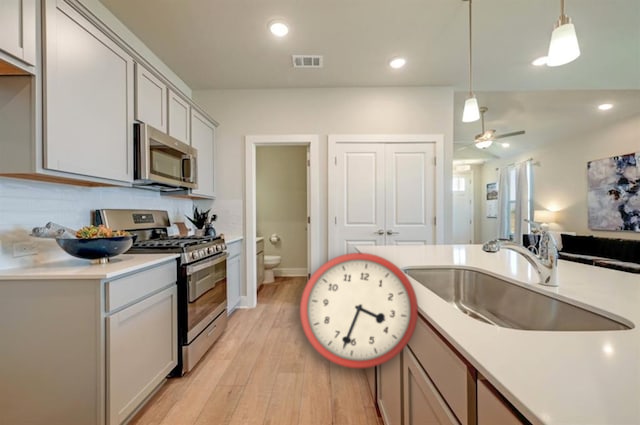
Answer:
3:32
